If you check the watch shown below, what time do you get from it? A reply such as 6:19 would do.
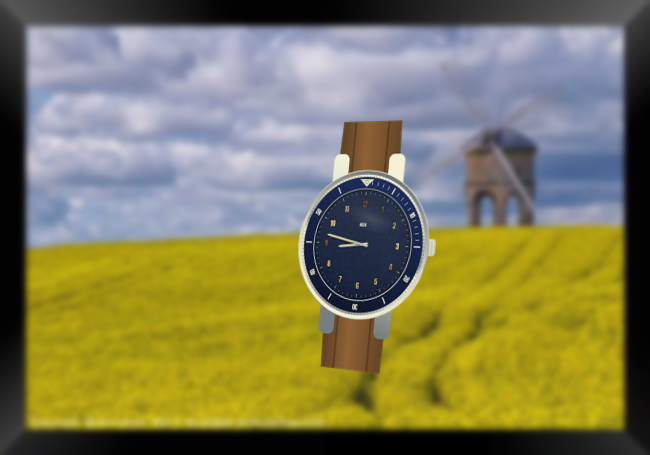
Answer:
8:47
